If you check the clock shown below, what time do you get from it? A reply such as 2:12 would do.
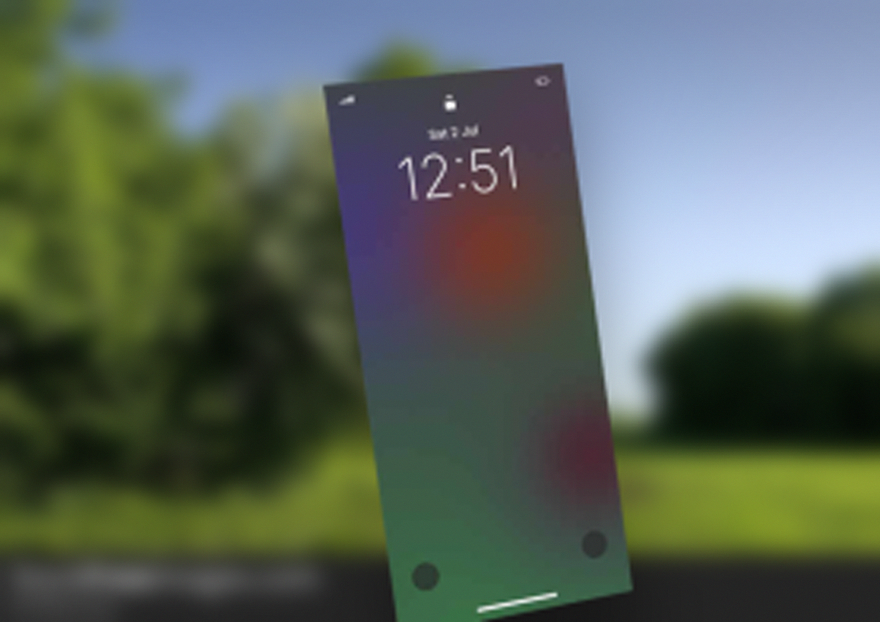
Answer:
12:51
